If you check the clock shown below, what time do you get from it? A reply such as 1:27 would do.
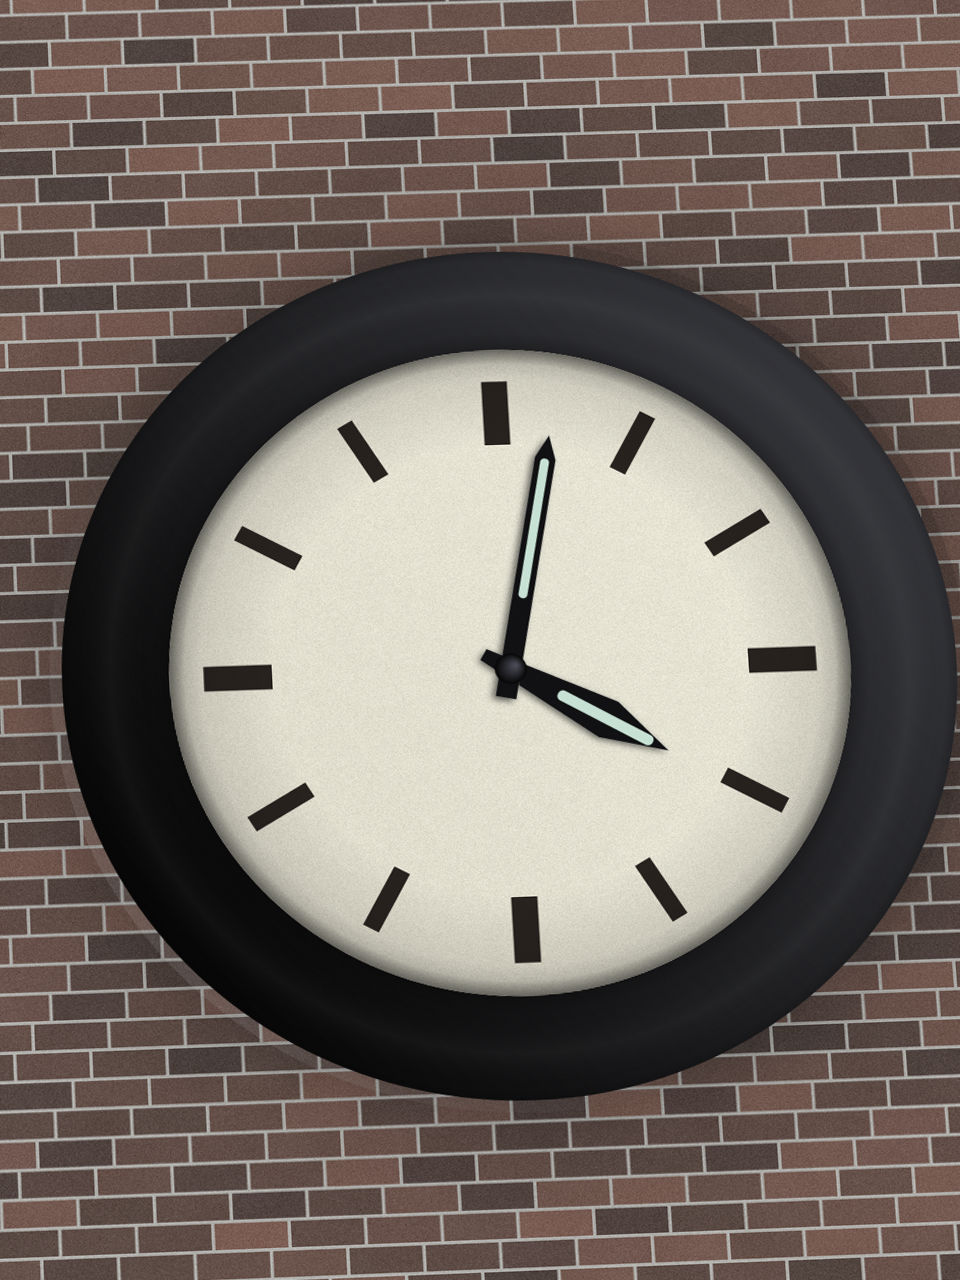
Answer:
4:02
